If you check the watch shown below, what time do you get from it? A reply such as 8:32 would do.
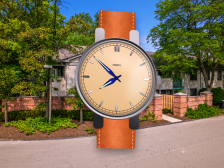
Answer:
7:52
